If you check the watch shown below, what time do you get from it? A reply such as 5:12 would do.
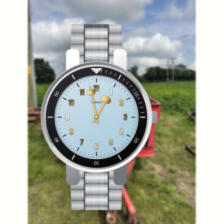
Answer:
12:58
